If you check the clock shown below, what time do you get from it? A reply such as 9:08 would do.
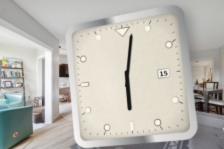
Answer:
6:02
